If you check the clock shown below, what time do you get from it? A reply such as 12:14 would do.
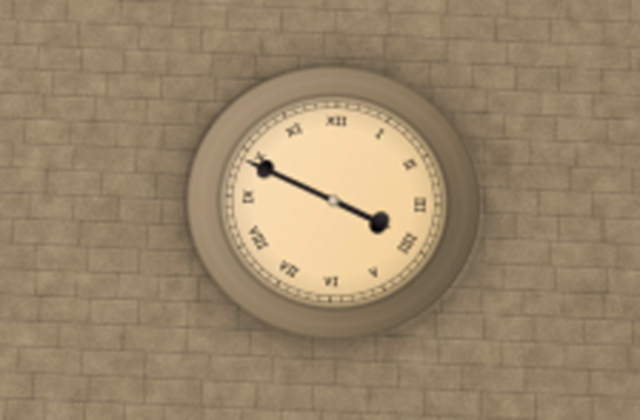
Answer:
3:49
